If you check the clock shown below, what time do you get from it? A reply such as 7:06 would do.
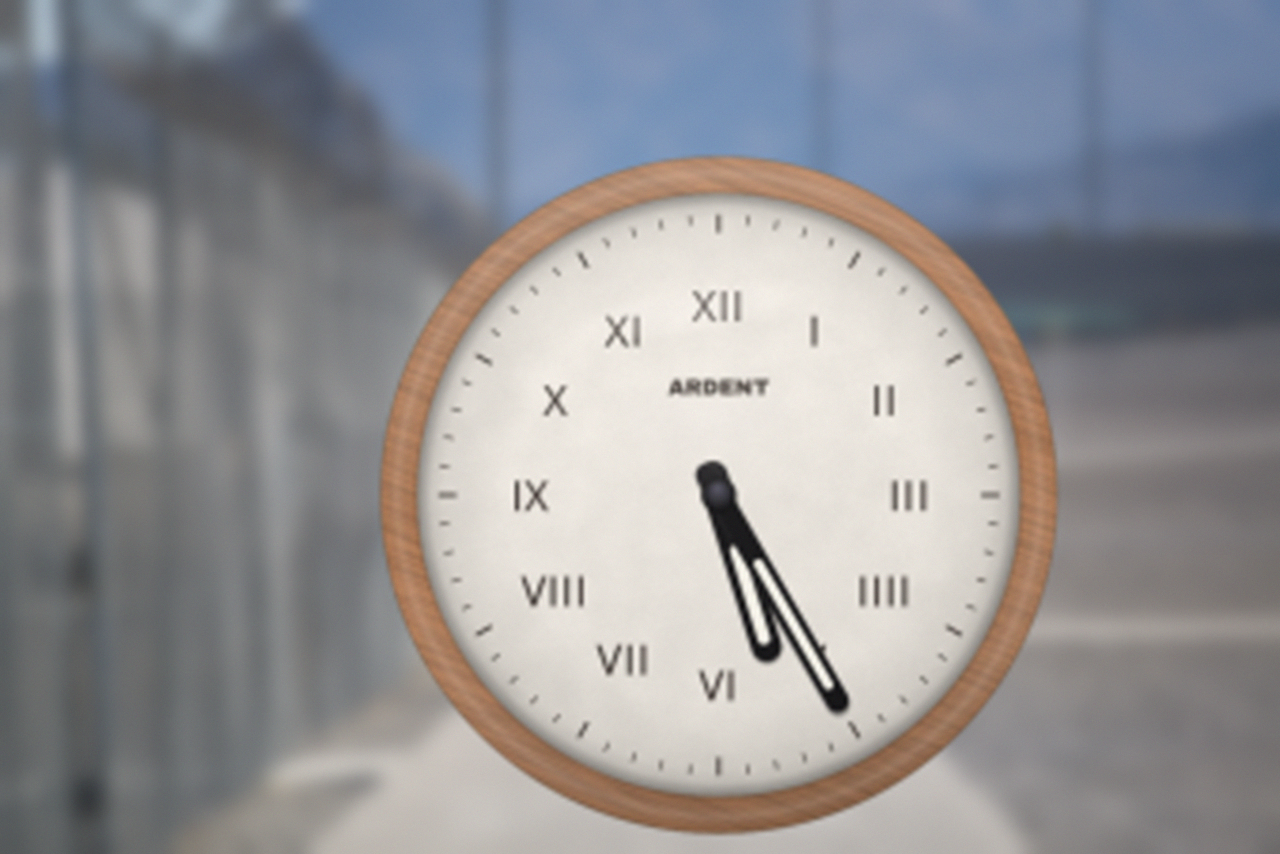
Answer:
5:25
